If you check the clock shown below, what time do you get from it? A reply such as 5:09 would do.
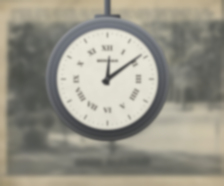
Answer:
12:09
